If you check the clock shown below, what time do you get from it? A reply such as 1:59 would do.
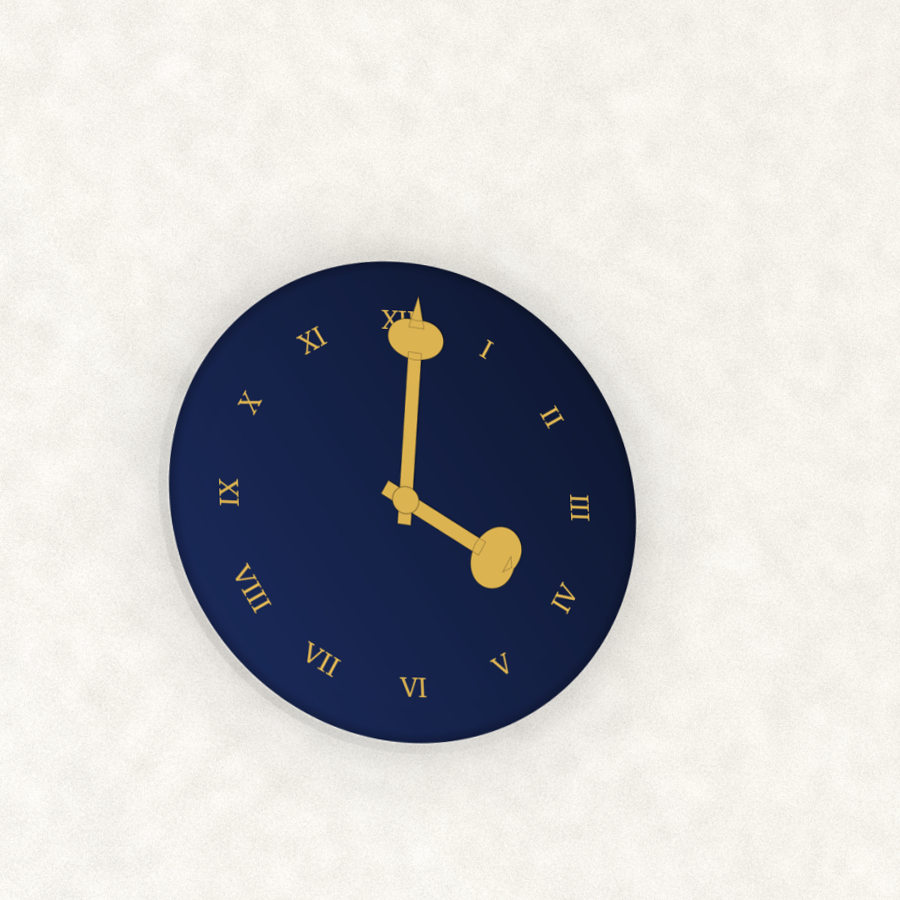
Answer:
4:01
